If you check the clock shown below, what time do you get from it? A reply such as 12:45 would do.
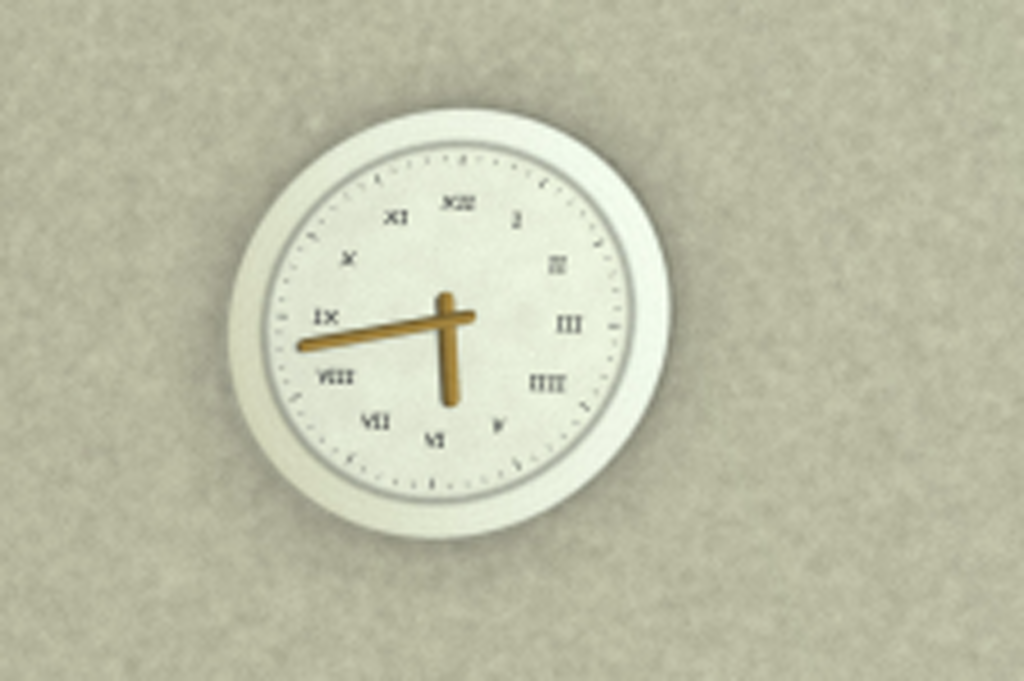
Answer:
5:43
